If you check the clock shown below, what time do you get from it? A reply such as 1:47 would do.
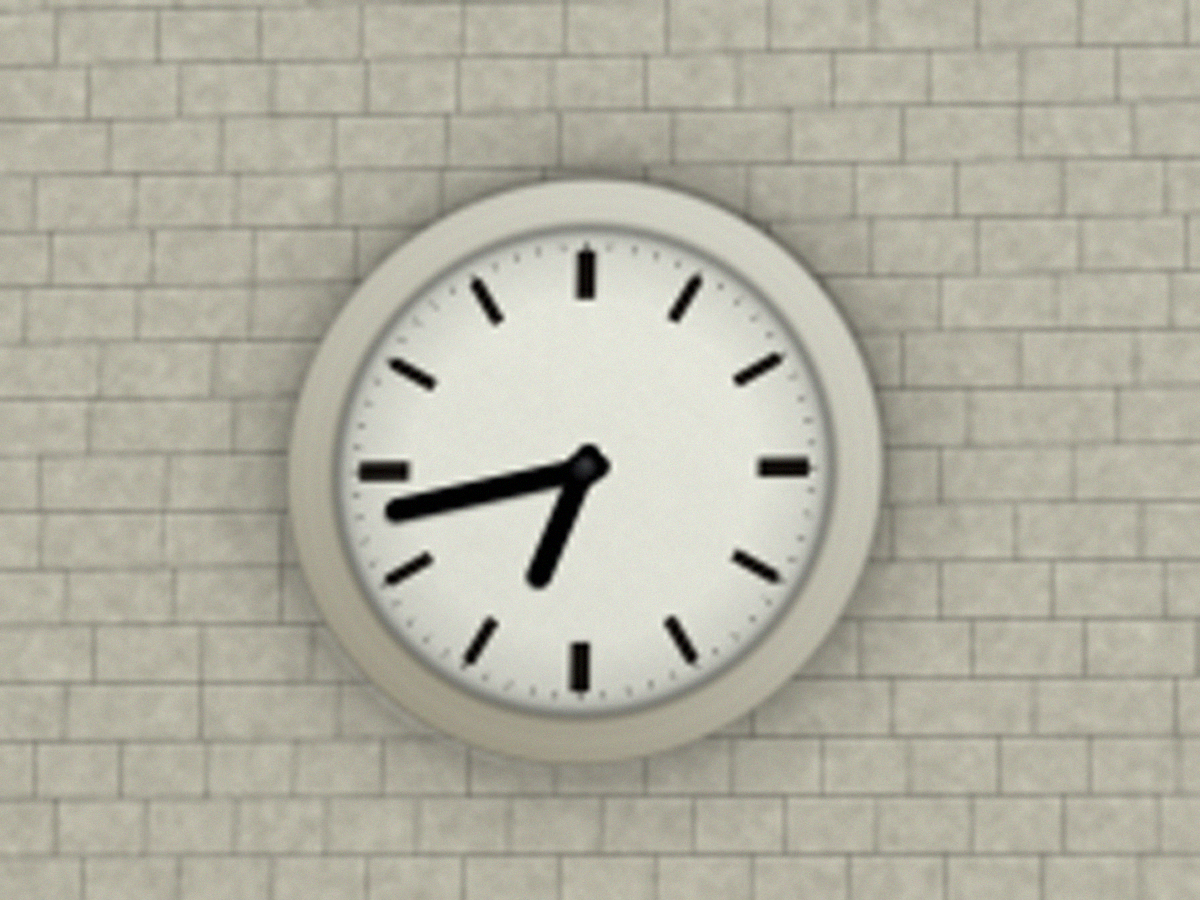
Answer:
6:43
